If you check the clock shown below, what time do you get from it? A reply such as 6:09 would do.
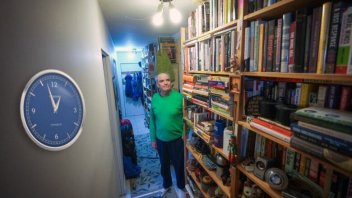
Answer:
12:57
